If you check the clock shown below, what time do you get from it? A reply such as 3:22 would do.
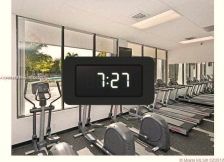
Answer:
7:27
